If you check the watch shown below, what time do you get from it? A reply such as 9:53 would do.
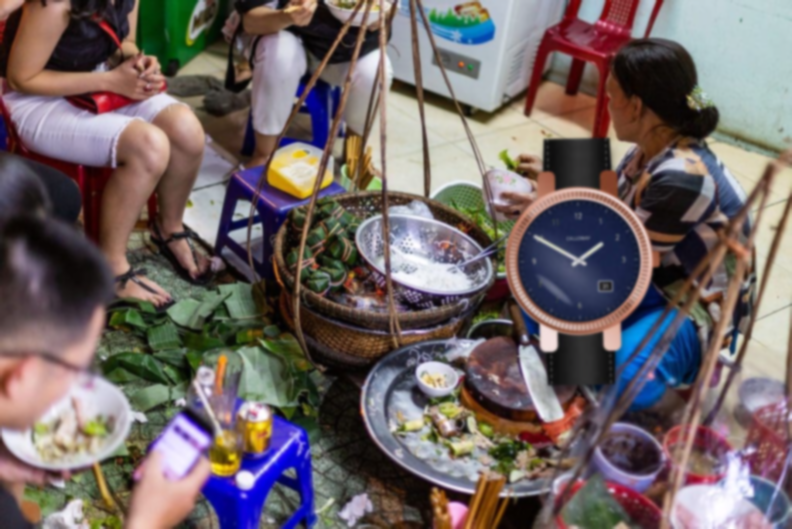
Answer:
1:50
